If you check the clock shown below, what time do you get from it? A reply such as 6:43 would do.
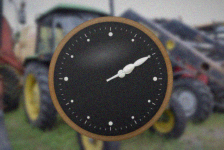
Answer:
2:10
